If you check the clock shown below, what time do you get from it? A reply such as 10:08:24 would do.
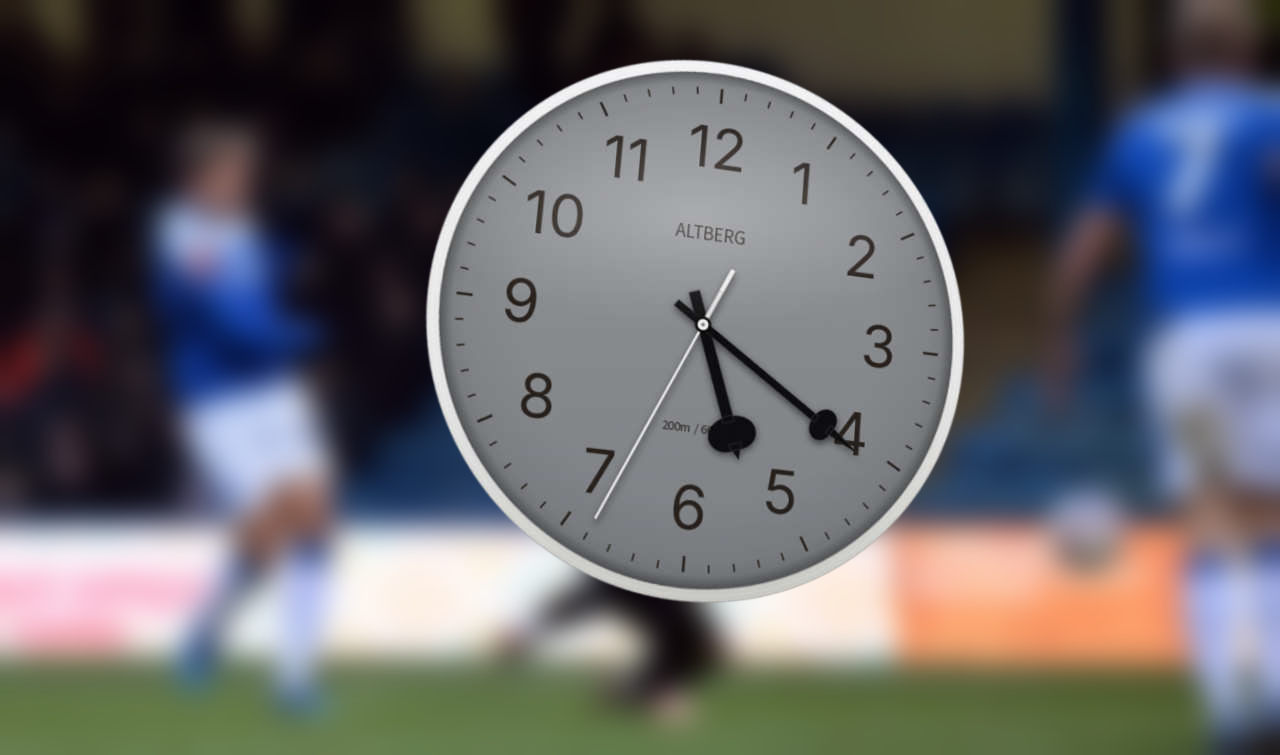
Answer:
5:20:34
